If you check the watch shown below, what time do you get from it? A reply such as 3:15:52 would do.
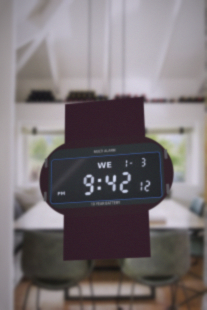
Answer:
9:42:12
